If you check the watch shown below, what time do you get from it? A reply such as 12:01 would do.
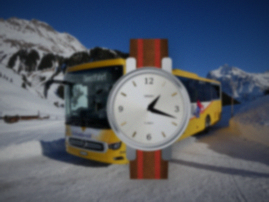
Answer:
1:18
